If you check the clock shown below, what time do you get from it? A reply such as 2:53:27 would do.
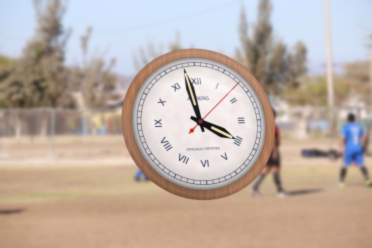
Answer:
3:58:08
